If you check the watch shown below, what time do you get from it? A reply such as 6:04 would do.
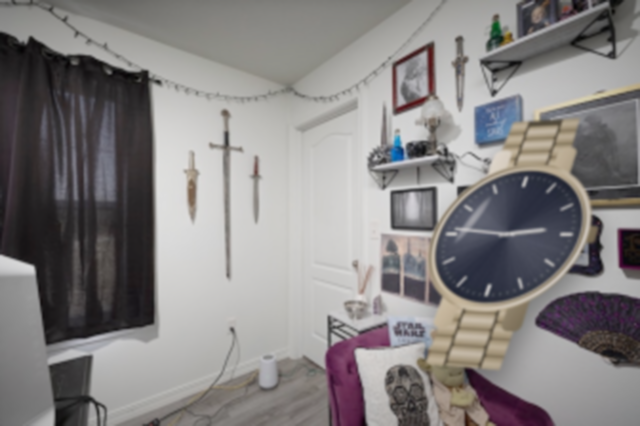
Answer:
2:46
